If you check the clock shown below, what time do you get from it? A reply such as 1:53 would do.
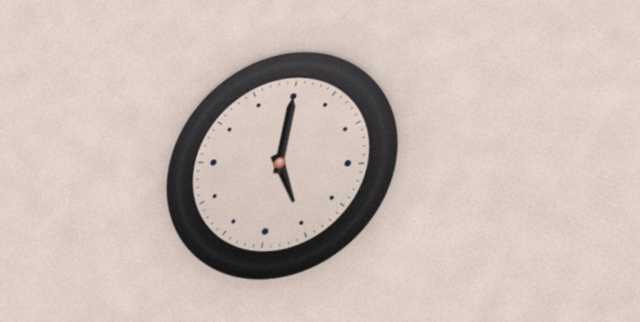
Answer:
5:00
